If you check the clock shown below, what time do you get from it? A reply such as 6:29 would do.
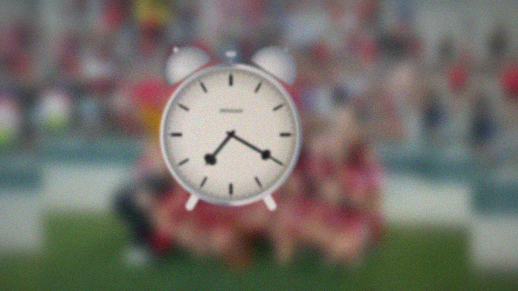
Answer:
7:20
